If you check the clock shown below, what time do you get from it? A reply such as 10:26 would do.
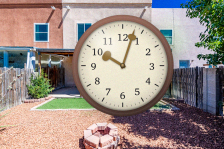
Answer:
10:03
